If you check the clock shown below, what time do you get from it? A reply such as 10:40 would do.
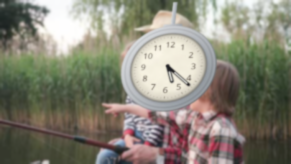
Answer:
5:22
